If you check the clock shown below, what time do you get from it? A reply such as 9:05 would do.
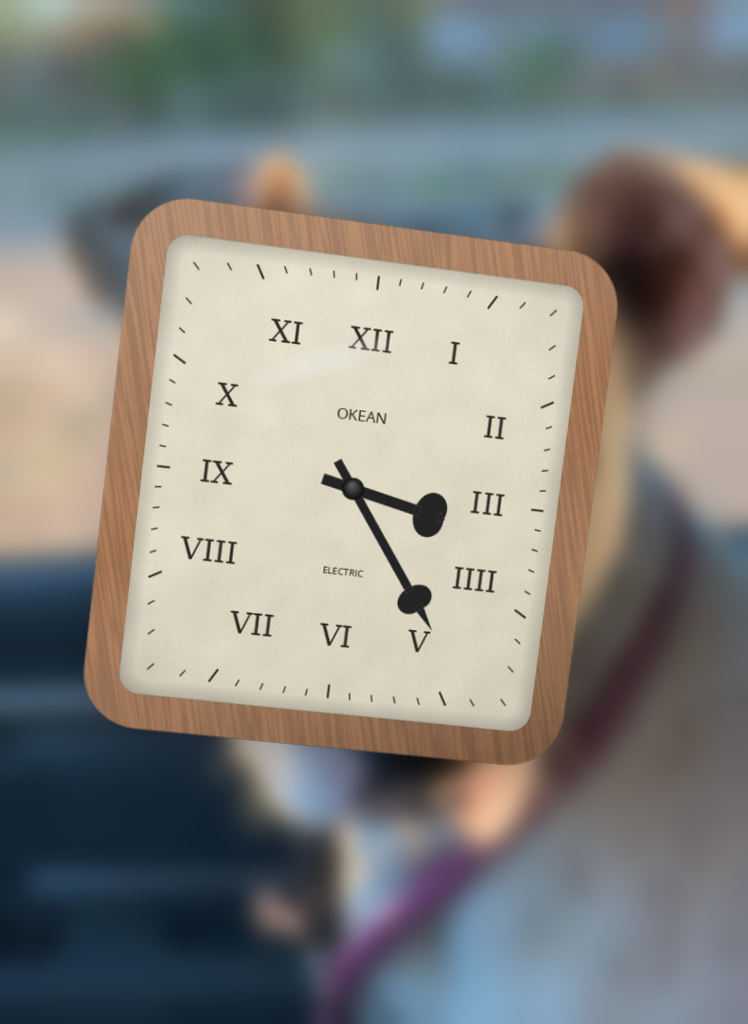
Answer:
3:24
